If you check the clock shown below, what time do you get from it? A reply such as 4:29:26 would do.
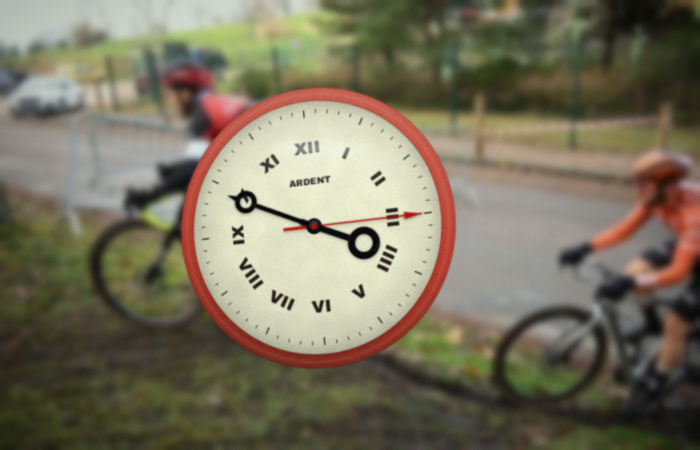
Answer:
3:49:15
